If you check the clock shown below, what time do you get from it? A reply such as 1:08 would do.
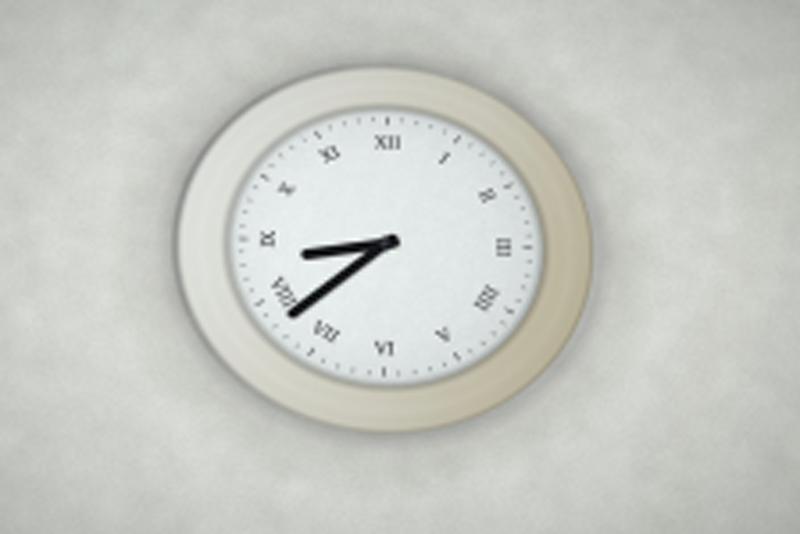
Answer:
8:38
